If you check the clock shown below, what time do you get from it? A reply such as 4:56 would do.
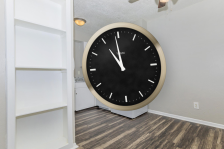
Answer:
10:59
